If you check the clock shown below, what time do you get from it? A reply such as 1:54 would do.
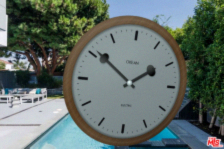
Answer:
1:51
